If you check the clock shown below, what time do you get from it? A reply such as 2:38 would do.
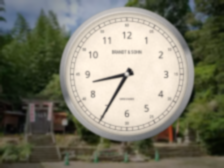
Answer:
8:35
